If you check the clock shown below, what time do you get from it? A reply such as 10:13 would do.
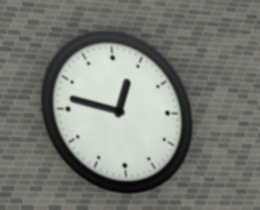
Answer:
12:47
